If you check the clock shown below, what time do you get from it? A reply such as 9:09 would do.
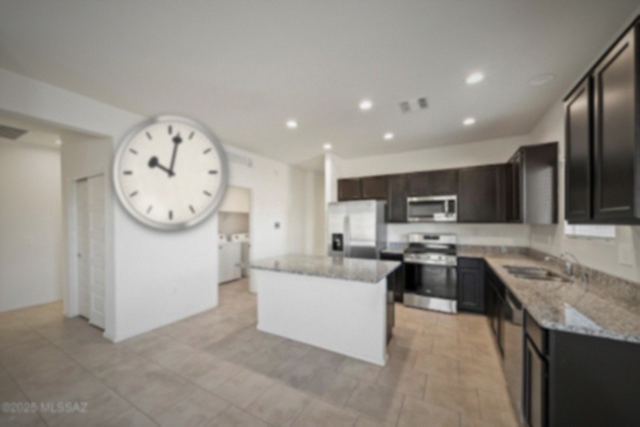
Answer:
10:02
